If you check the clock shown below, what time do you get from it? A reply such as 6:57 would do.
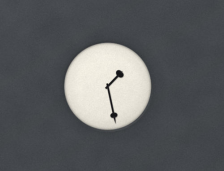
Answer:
1:28
